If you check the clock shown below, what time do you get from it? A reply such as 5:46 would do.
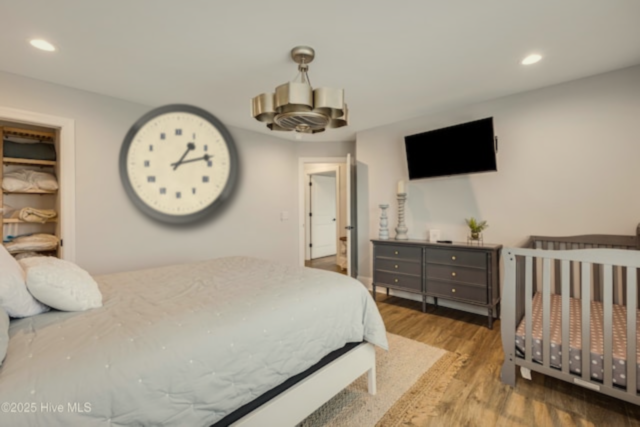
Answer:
1:13
